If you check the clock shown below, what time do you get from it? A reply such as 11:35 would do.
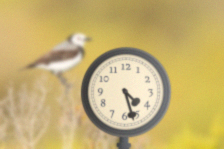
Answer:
4:27
